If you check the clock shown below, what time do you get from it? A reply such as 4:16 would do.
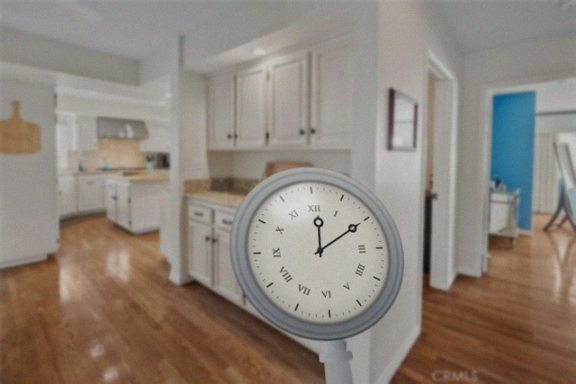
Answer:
12:10
